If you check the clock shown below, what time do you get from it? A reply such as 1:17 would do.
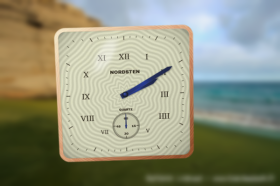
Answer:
2:10
